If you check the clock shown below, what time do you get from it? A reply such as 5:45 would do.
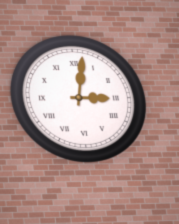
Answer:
3:02
